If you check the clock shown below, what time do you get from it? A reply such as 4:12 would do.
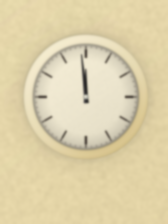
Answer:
11:59
